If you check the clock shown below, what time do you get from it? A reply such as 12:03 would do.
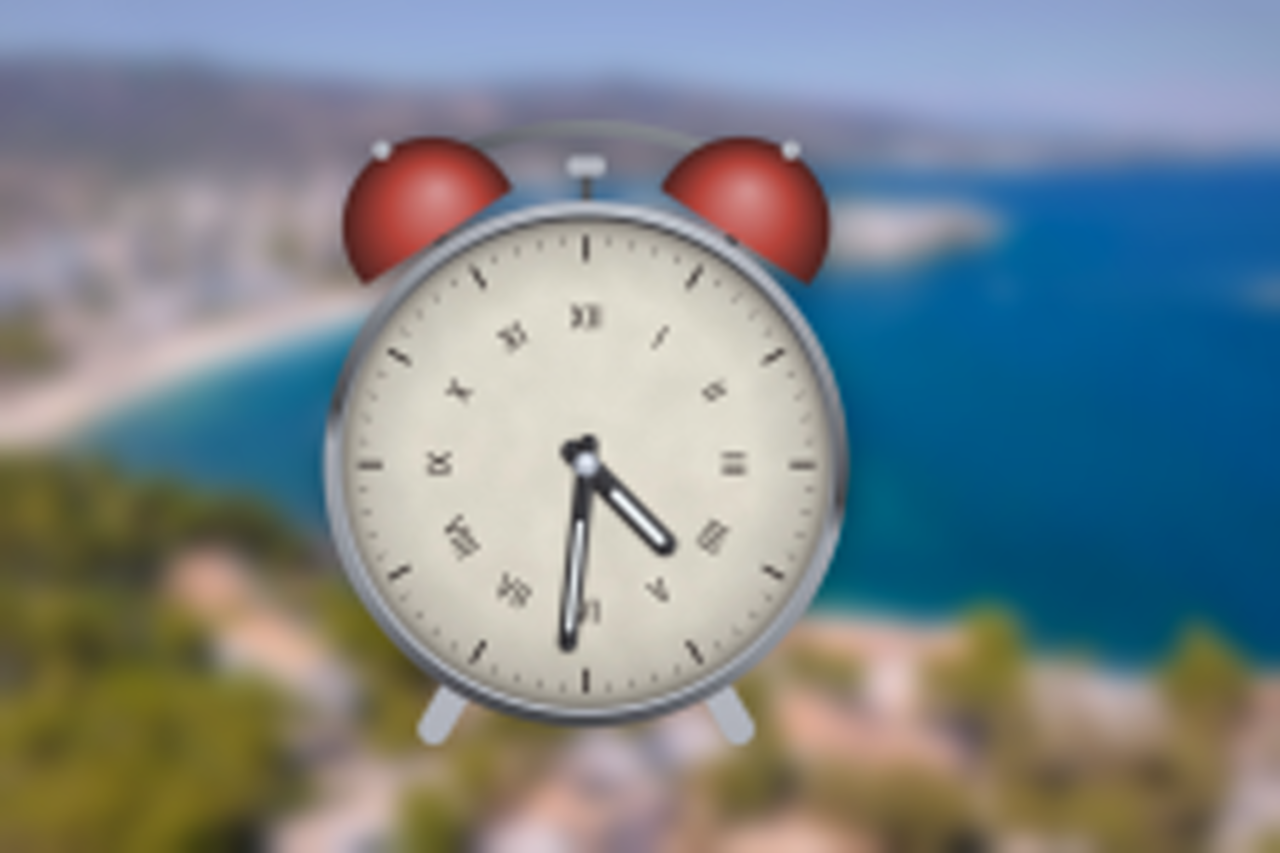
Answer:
4:31
